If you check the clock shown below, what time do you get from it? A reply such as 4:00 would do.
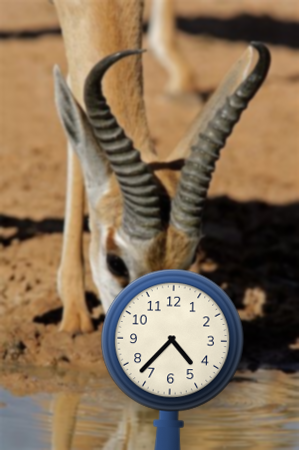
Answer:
4:37
